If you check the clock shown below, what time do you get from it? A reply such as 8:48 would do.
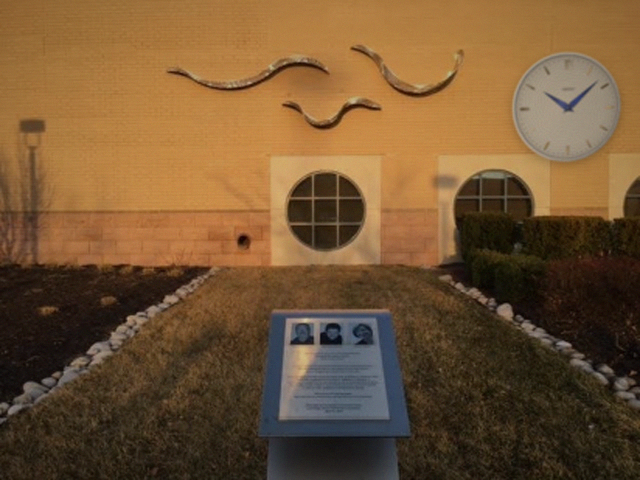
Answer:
10:08
